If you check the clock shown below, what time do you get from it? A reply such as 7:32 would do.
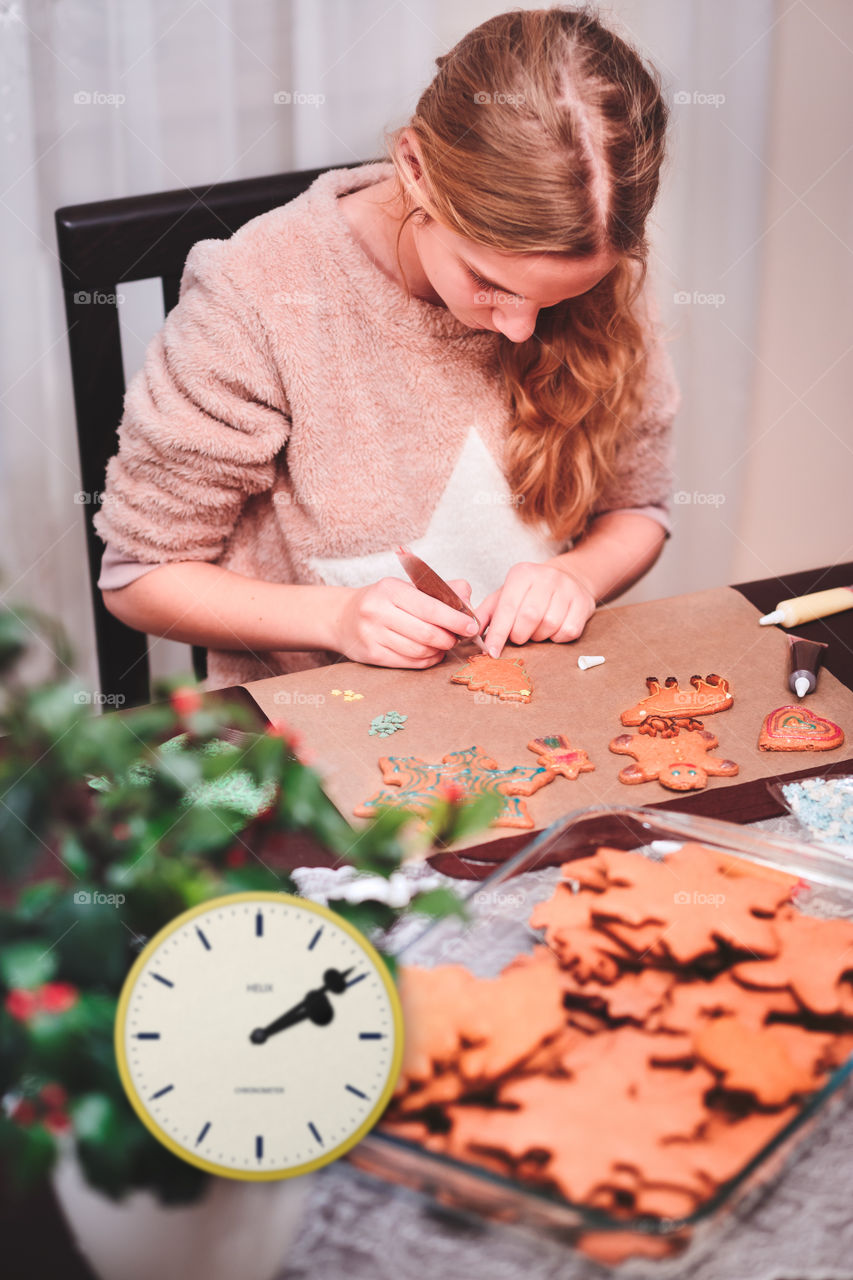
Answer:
2:09
